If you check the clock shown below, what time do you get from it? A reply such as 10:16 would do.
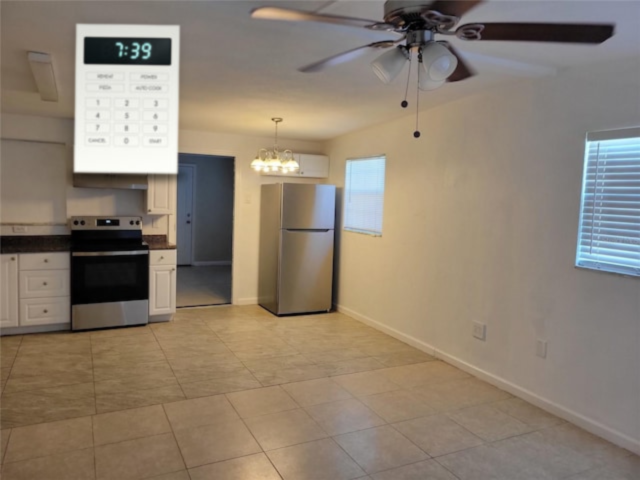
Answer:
7:39
